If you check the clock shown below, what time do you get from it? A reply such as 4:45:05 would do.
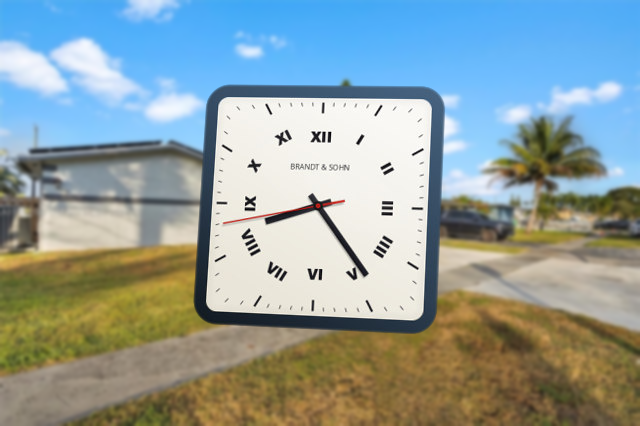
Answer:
8:23:43
